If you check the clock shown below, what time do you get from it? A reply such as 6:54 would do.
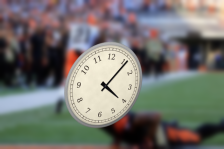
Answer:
4:06
